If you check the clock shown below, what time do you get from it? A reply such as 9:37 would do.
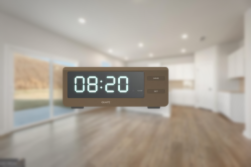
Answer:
8:20
